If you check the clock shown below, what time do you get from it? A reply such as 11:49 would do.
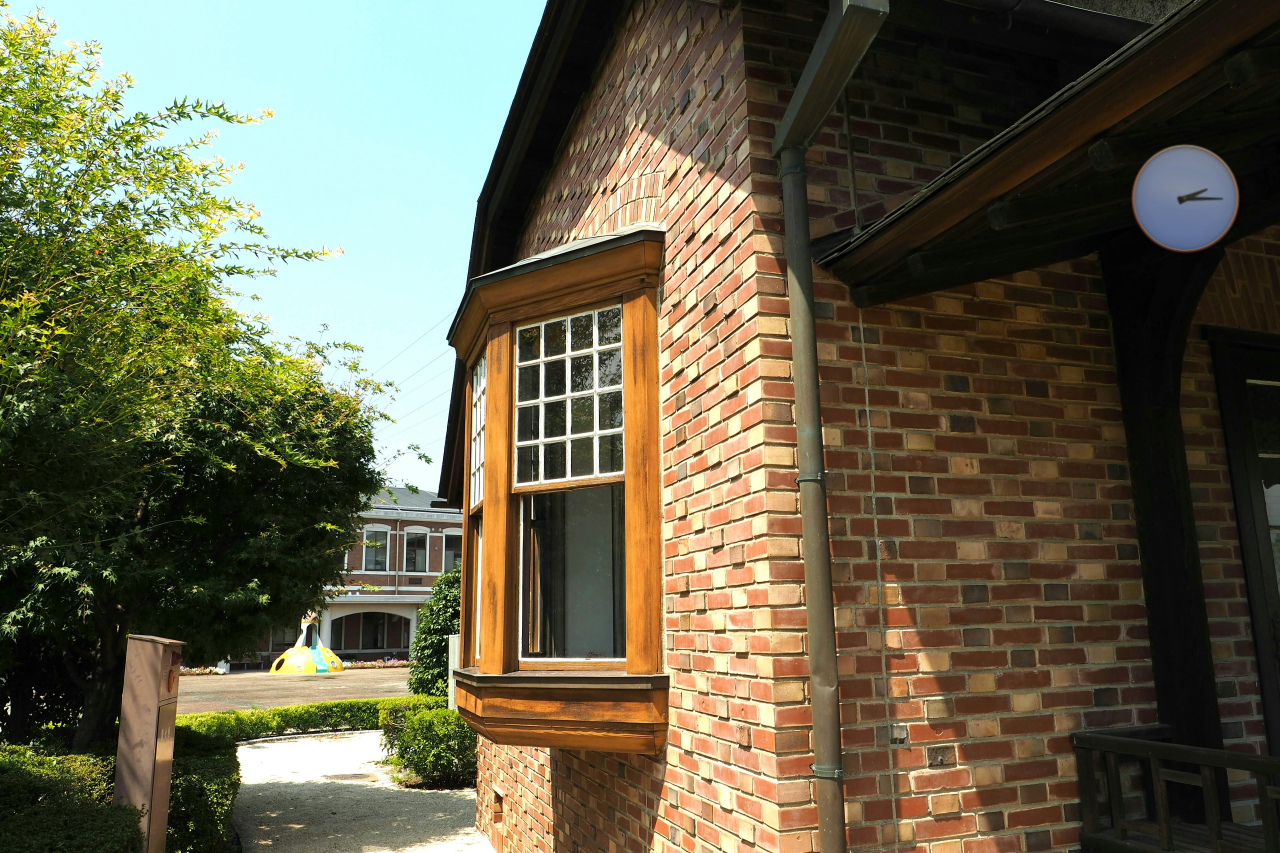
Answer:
2:15
